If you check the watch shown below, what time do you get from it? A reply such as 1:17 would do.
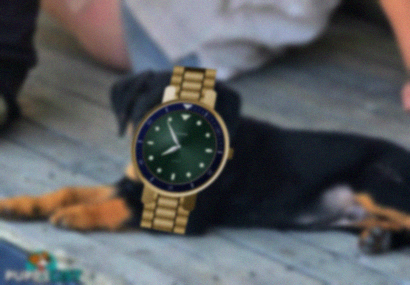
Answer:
7:54
